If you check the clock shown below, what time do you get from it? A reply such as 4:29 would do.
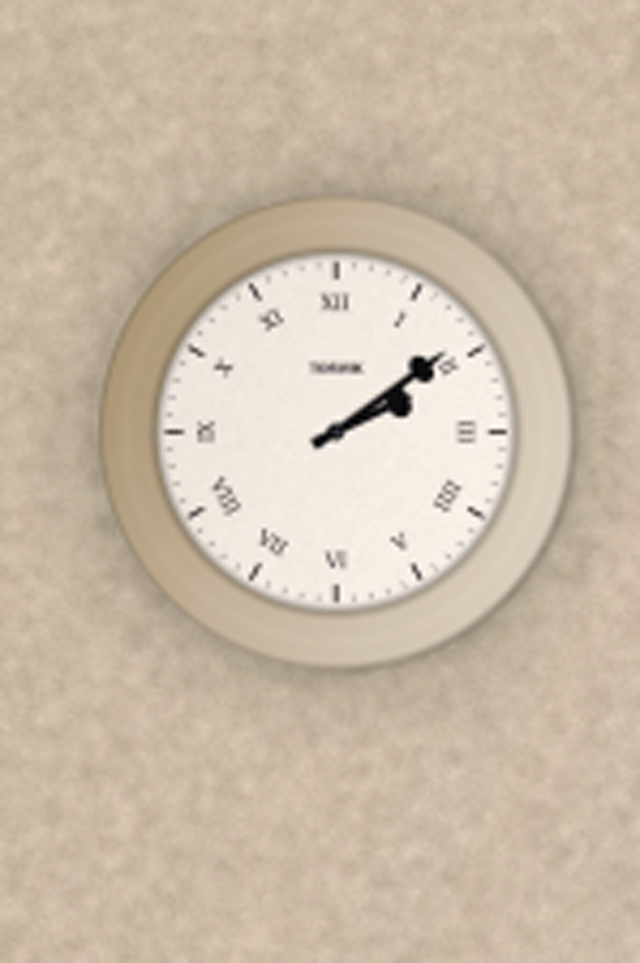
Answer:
2:09
